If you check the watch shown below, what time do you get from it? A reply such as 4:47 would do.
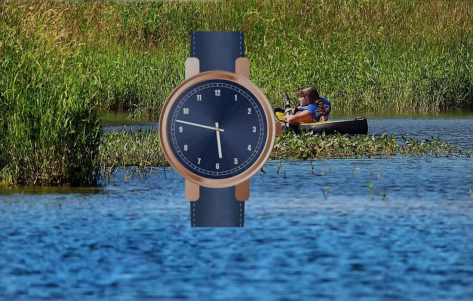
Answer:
5:47
